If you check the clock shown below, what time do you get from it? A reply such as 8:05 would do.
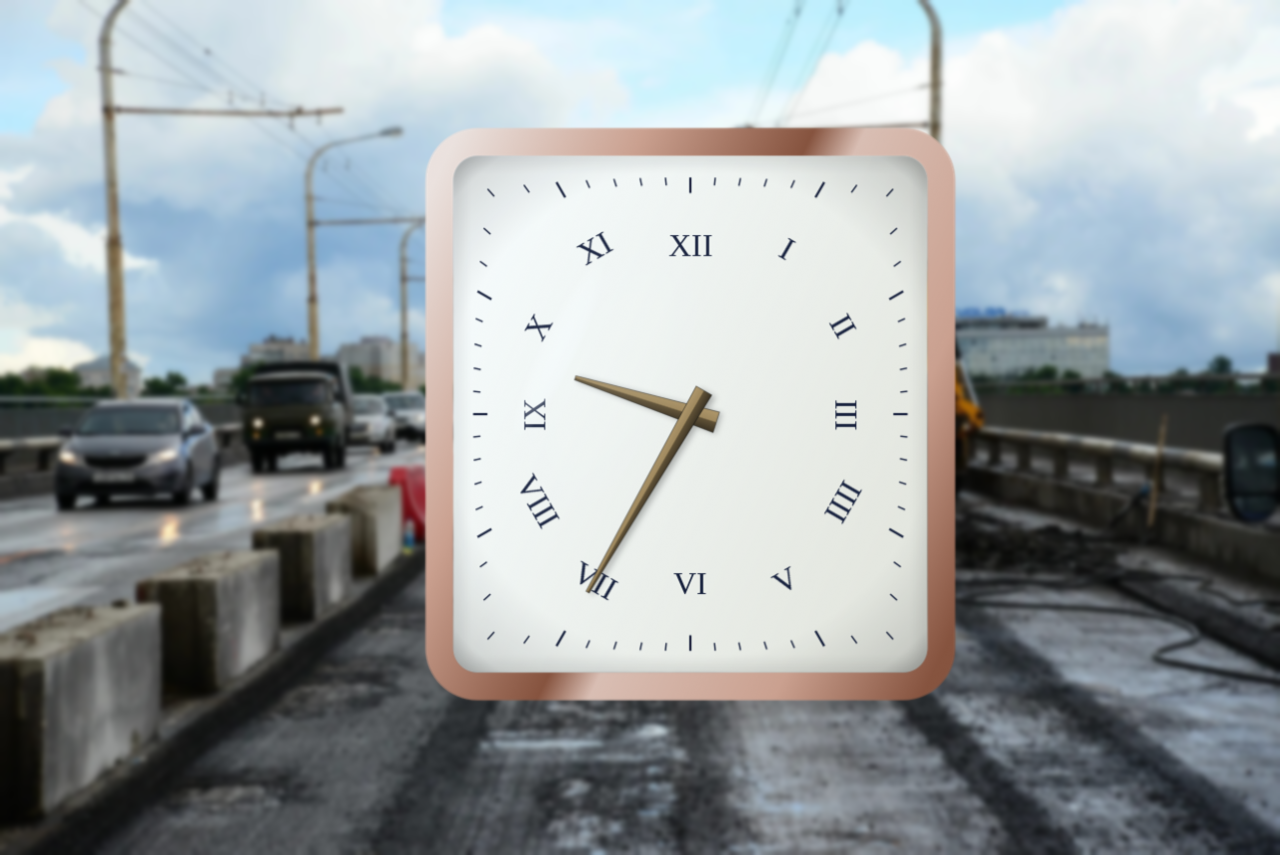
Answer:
9:35
